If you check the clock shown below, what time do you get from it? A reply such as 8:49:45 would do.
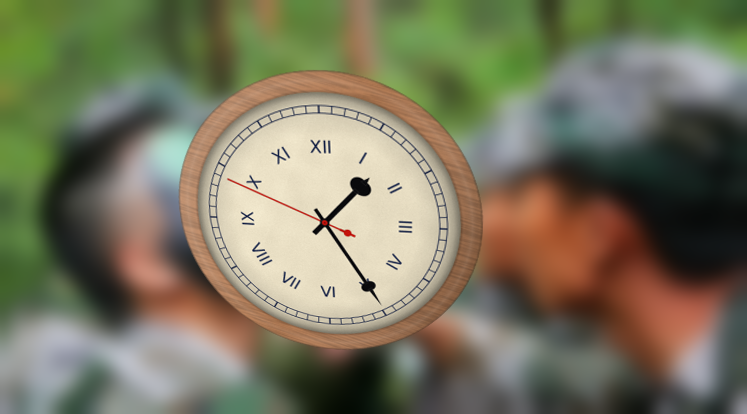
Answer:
1:24:49
